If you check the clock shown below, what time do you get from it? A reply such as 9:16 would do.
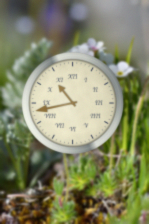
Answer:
10:43
